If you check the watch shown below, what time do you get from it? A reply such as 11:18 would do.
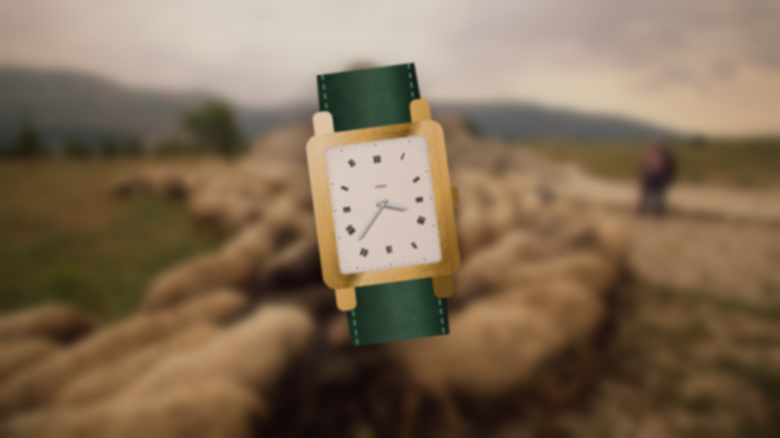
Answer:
3:37
